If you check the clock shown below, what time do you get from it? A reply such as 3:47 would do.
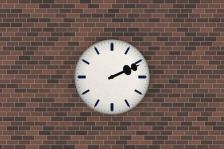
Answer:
2:11
